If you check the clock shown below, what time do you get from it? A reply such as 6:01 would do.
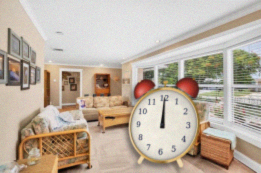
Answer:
12:00
